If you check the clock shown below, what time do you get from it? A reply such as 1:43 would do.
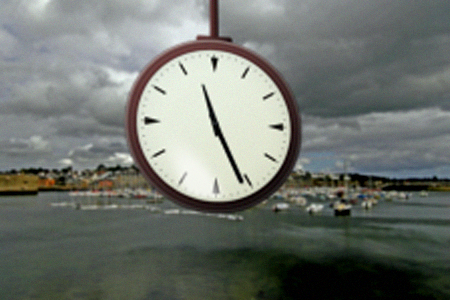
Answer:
11:26
